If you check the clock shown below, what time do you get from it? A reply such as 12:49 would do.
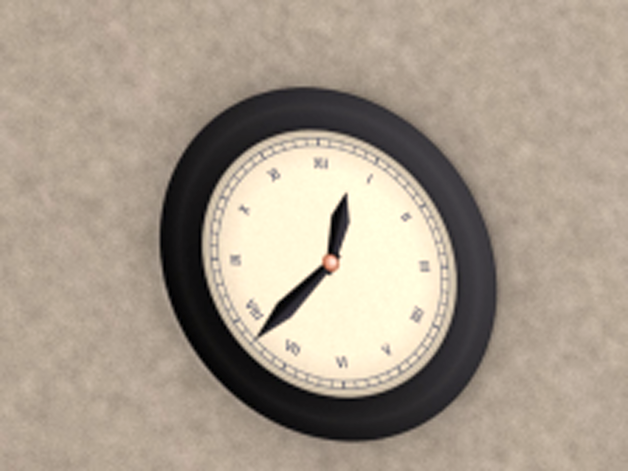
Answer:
12:38
